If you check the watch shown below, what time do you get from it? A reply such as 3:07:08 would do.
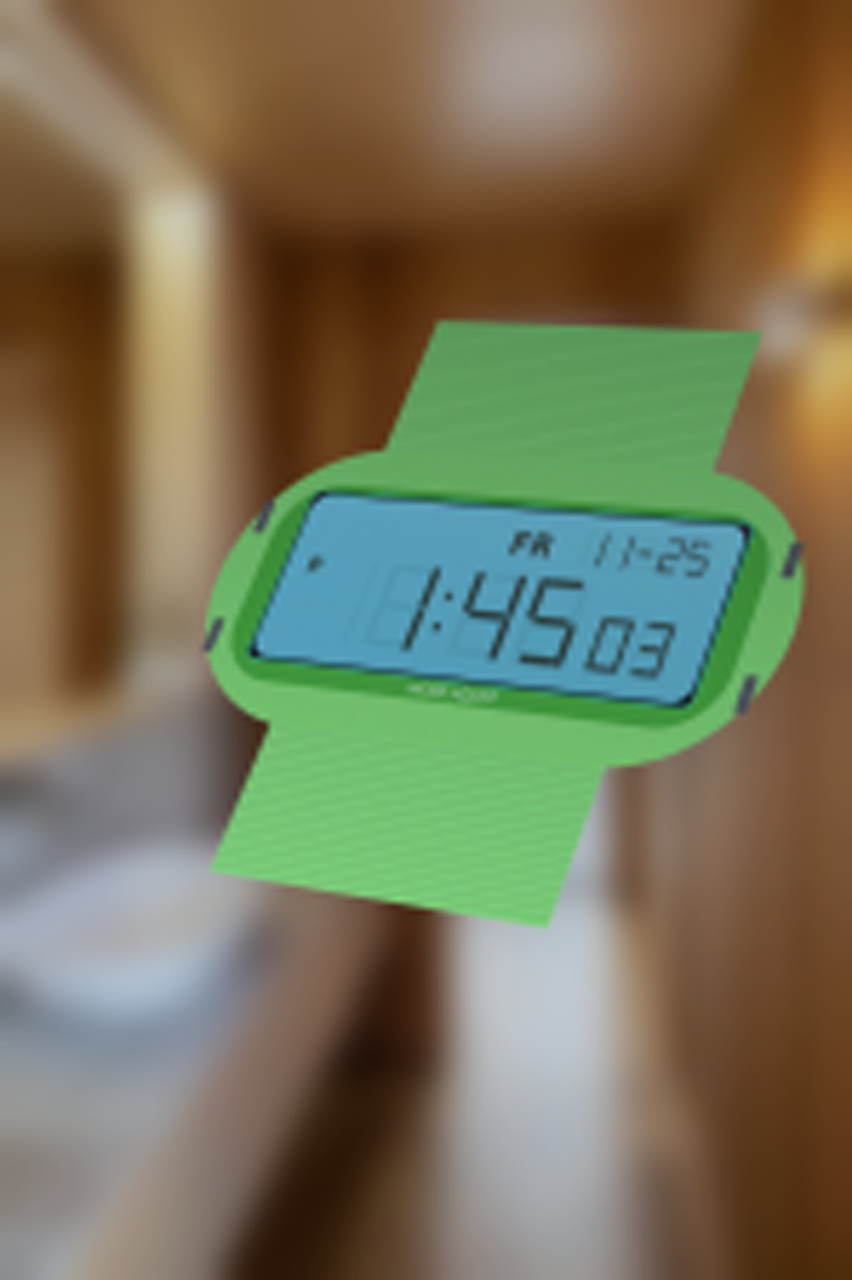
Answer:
1:45:03
